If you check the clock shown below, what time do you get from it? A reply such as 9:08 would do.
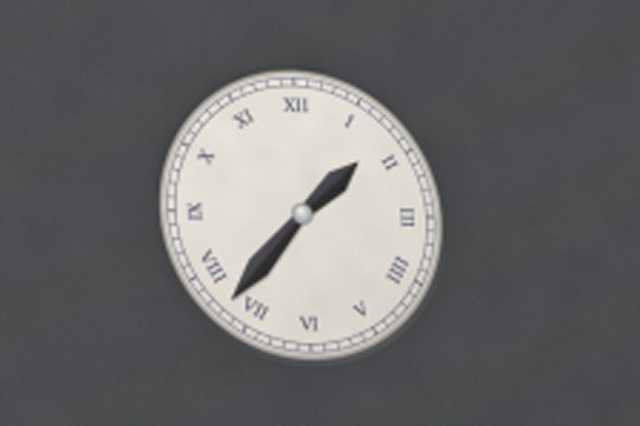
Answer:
1:37
